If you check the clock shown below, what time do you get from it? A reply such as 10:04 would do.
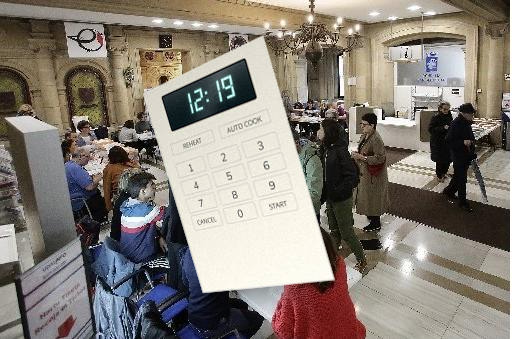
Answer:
12:19
